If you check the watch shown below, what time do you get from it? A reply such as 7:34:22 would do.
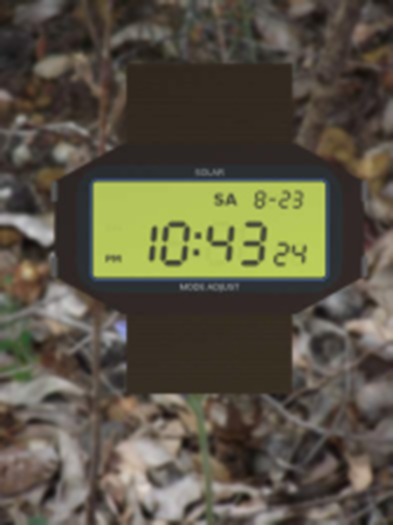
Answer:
10:43:24
